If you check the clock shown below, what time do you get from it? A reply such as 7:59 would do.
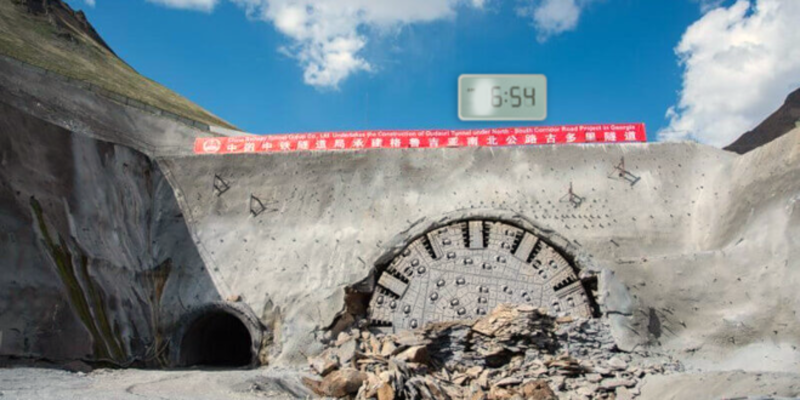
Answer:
6:54
